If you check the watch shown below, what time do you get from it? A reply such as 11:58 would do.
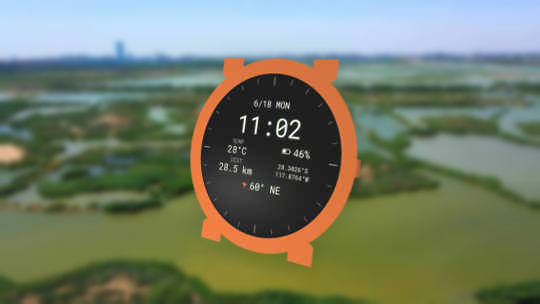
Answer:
11:02
